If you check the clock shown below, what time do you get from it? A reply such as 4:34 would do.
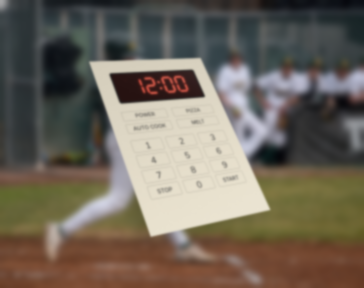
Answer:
12:00
